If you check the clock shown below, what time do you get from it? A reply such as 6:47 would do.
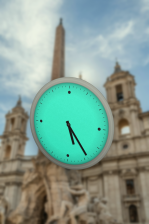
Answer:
5:24
